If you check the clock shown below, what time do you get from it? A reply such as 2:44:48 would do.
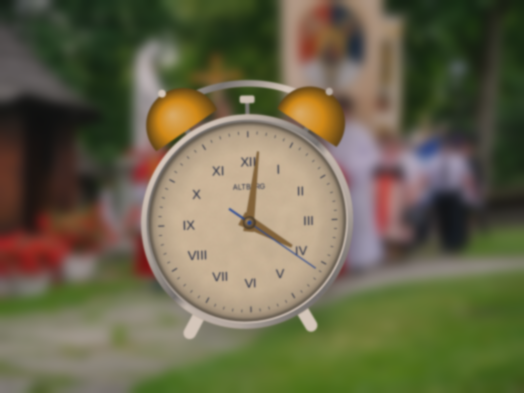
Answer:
4:01:21
